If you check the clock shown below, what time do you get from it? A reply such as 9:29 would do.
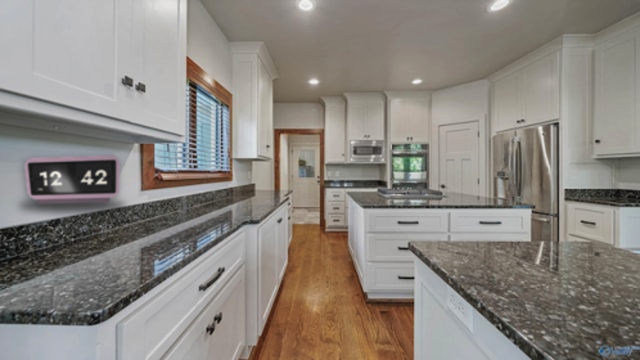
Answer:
12:42
